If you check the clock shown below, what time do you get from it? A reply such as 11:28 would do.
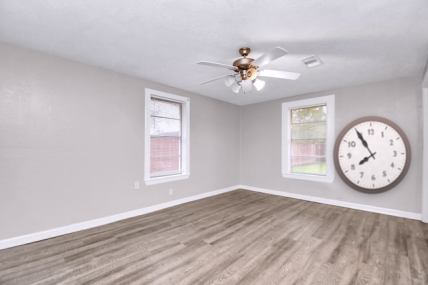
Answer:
7:55
